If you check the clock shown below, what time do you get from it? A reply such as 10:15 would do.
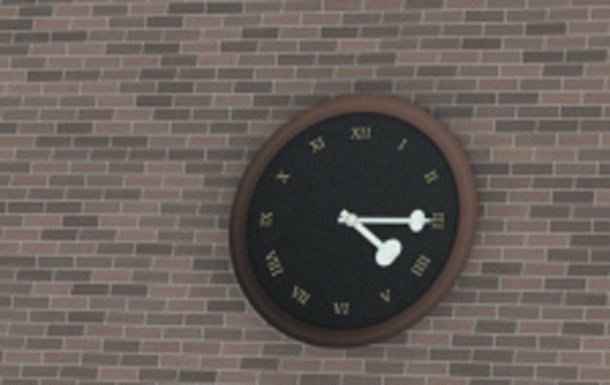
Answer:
4:15
